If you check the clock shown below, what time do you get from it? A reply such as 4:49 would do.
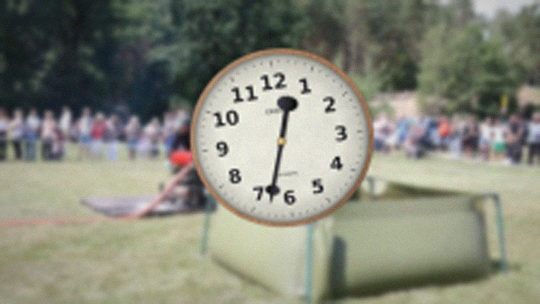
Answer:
12:33
